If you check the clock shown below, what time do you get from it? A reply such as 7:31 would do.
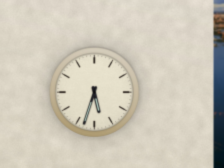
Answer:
5:33
